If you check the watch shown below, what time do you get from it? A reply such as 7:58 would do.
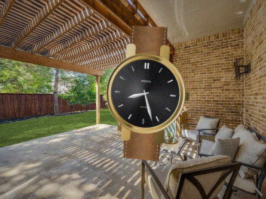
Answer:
8:27
